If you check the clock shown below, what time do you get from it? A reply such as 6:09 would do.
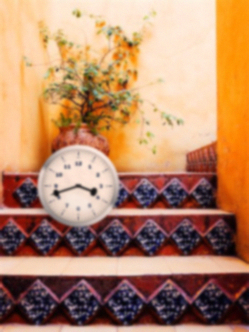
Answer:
3:42
